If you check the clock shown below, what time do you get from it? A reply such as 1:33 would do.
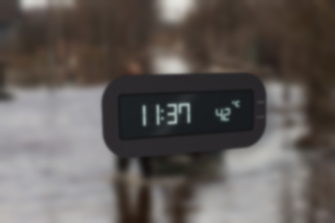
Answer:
11:37
